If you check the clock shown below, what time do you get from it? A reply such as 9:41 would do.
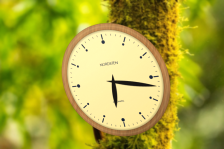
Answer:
6:17
